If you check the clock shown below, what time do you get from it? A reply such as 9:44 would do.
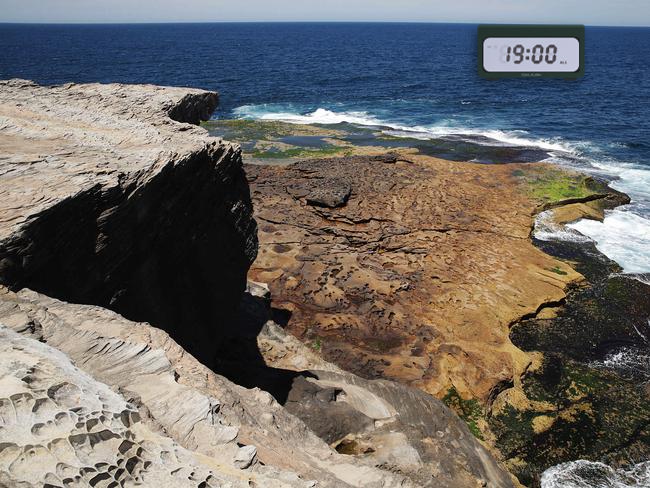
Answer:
19:00
